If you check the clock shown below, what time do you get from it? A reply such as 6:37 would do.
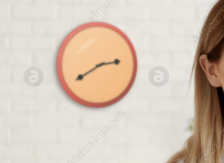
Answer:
2:40
